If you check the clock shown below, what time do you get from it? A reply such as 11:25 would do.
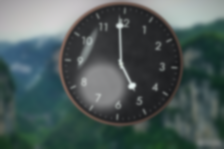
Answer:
4:59
